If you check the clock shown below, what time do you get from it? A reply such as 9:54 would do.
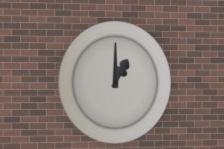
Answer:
1:00
